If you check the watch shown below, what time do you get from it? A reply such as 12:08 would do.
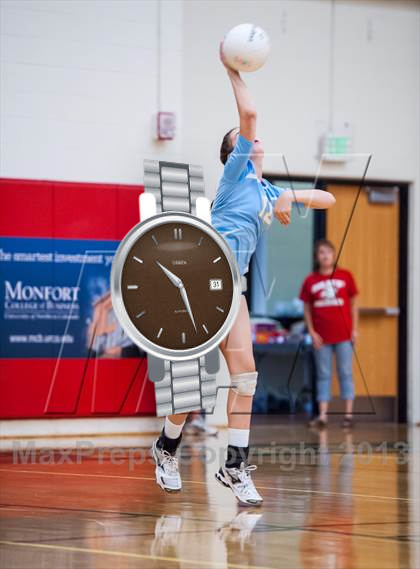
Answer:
10:27
